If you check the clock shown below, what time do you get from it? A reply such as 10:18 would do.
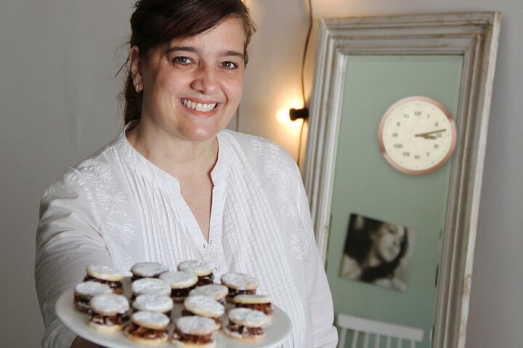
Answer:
3:13
